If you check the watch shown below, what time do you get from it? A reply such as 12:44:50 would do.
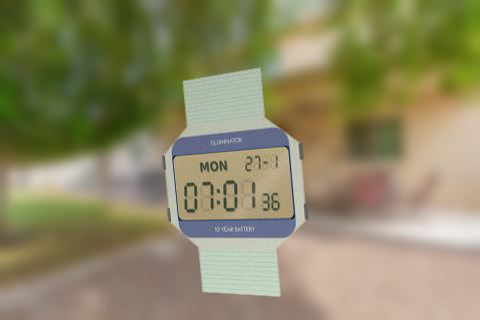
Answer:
7:01:36
